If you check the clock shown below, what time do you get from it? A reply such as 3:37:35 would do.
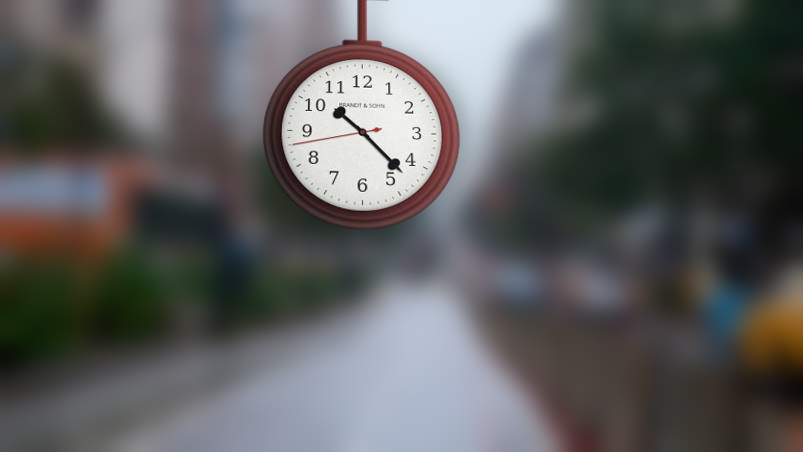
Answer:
10:22:43
